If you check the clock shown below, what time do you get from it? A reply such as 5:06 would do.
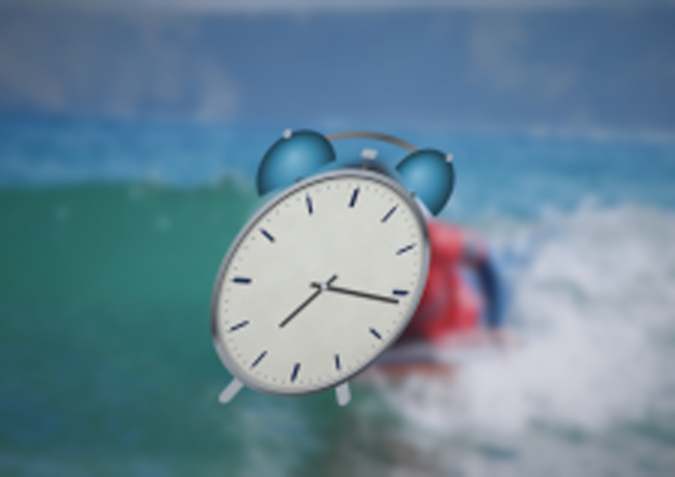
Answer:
7:16
